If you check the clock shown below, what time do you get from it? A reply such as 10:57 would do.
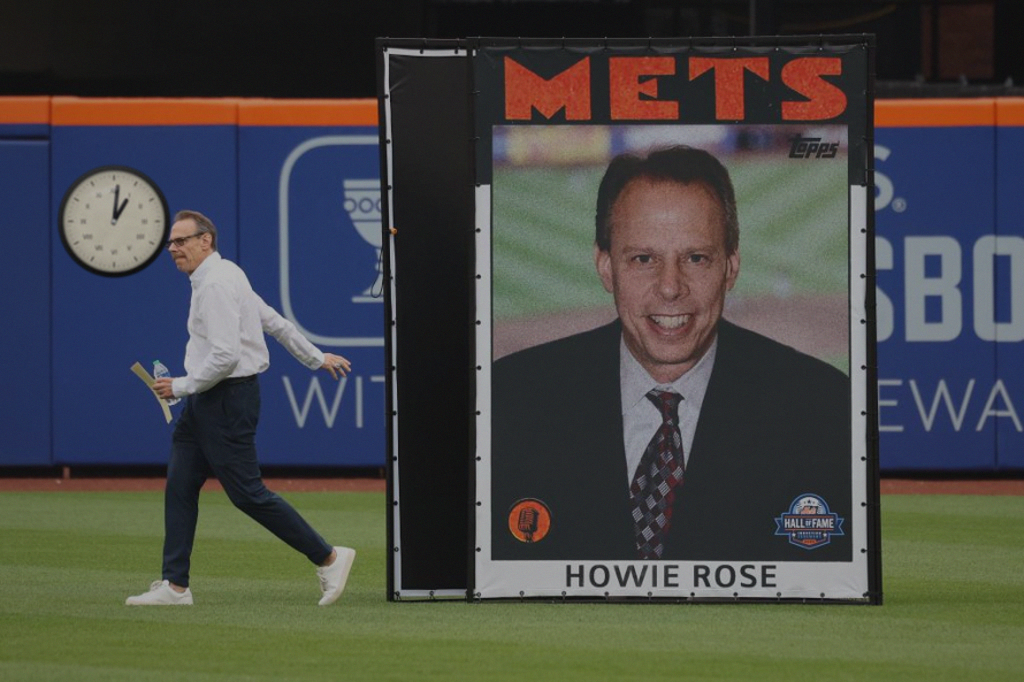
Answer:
1:01
